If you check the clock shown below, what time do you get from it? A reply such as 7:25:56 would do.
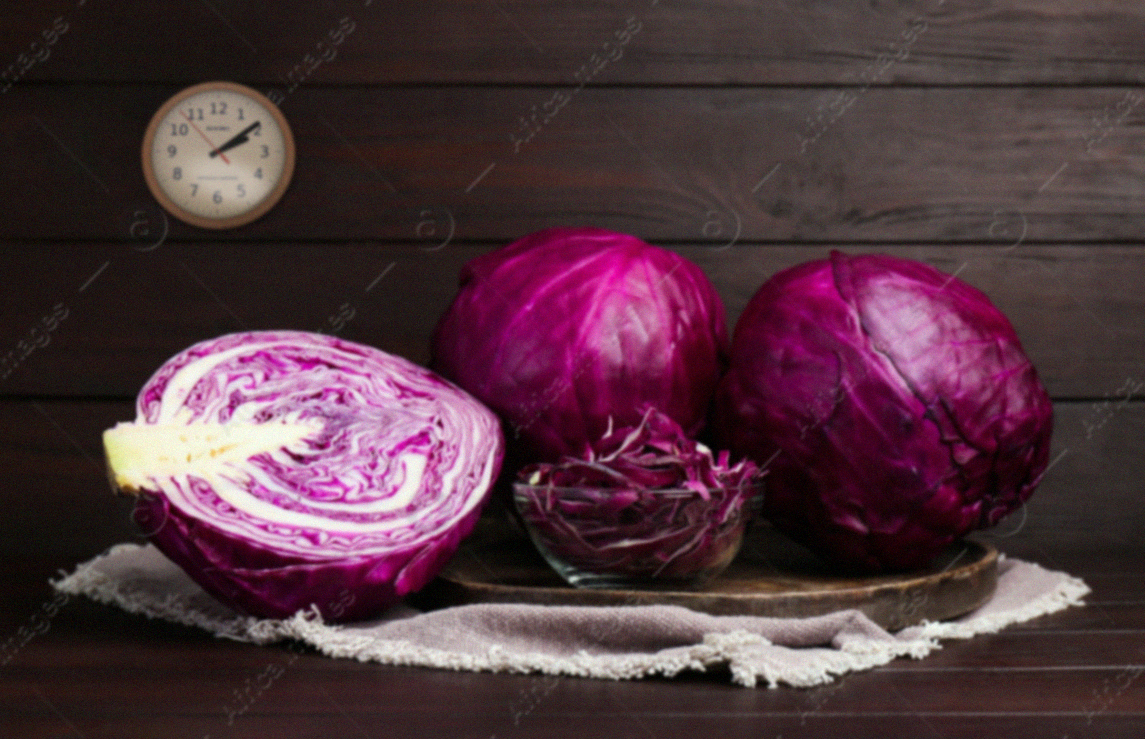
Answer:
2:08:53
